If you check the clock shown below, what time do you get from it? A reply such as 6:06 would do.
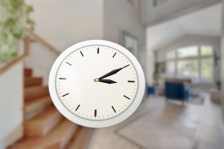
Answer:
3:10
